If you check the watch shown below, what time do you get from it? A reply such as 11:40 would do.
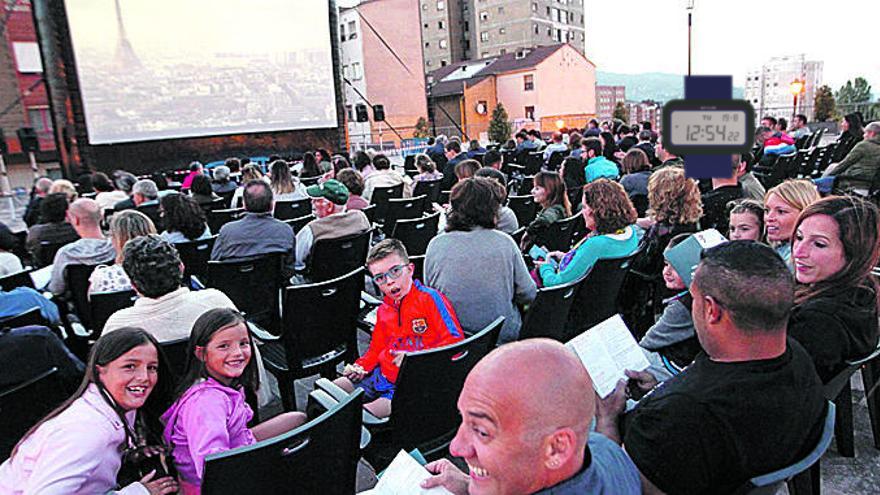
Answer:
12:54
